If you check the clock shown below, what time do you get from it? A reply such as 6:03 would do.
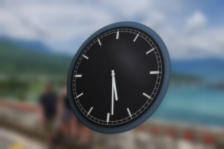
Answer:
5:29
